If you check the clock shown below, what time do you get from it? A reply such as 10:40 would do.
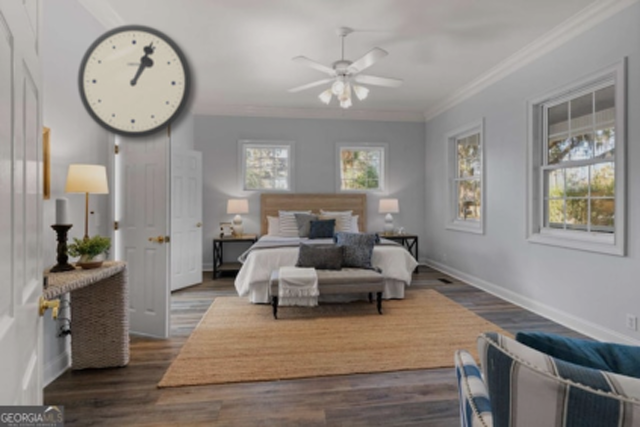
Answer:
1:04
